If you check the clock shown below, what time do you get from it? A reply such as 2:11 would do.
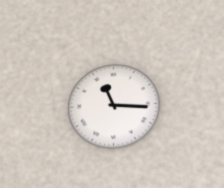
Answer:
11:16
